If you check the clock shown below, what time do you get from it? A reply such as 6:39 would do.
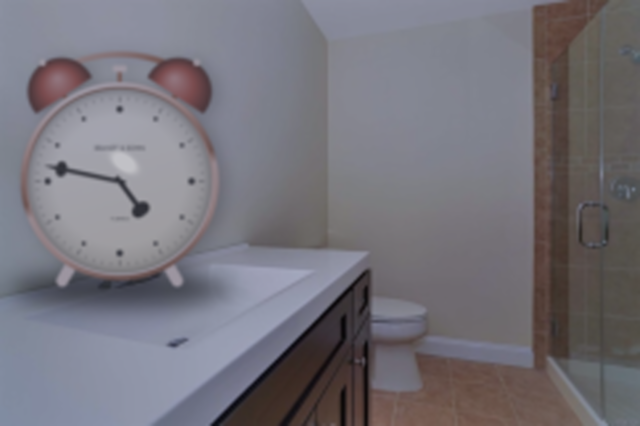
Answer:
4:47
